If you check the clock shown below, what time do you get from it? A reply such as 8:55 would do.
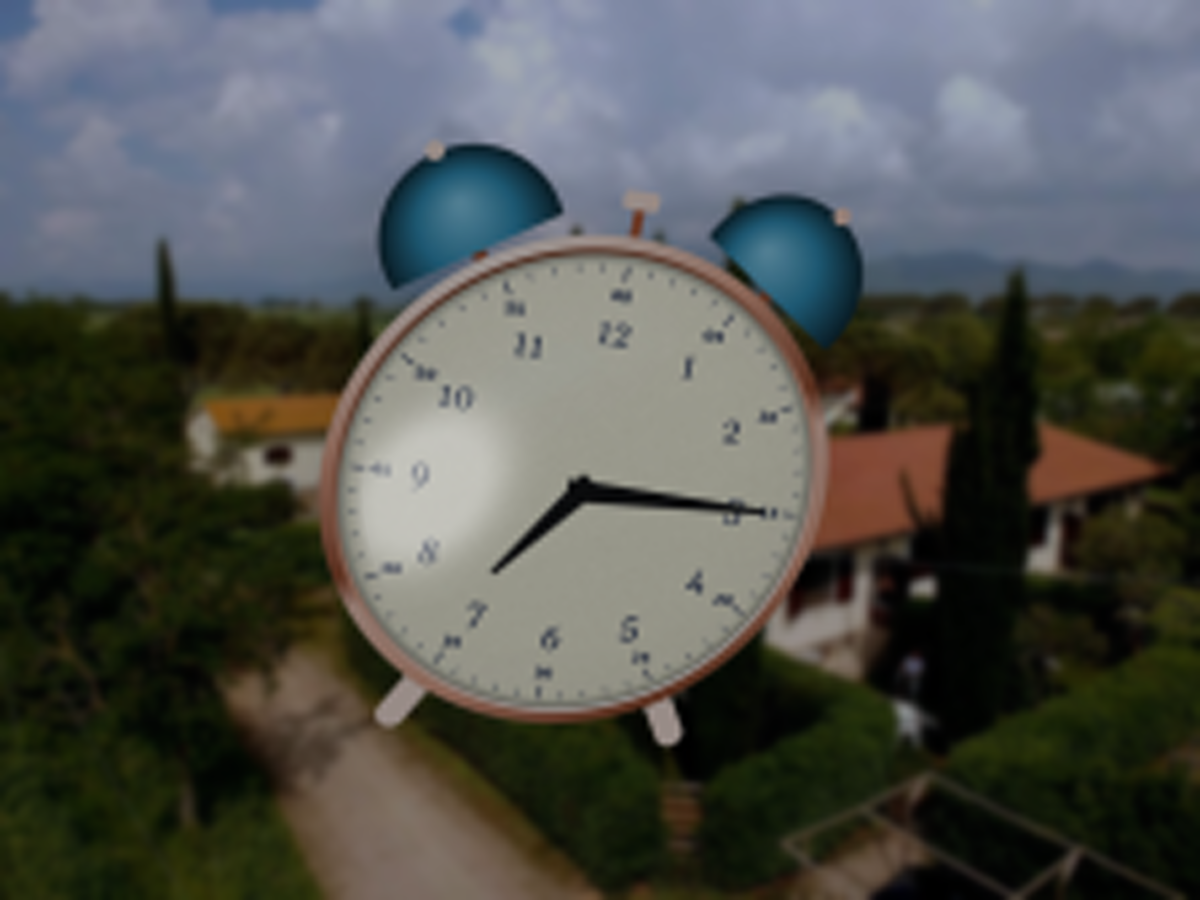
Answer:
7:15
